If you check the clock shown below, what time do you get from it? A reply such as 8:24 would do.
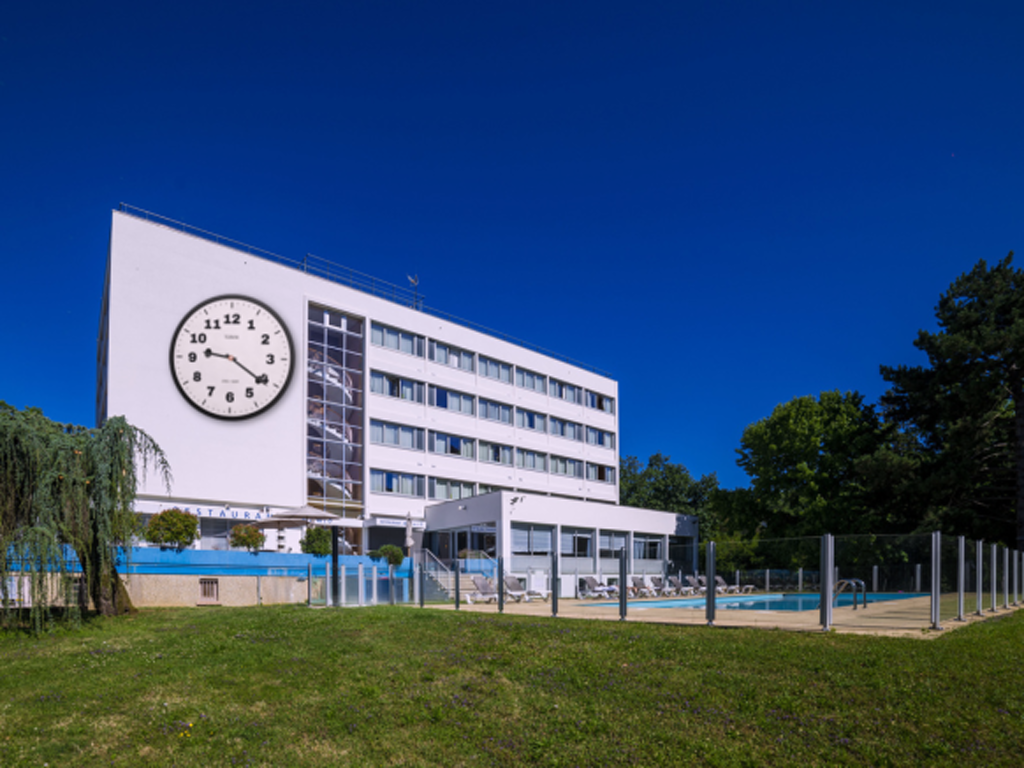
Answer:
9:21
